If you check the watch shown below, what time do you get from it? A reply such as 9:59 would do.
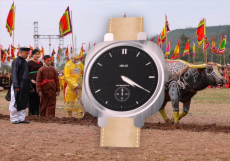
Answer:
4:20
